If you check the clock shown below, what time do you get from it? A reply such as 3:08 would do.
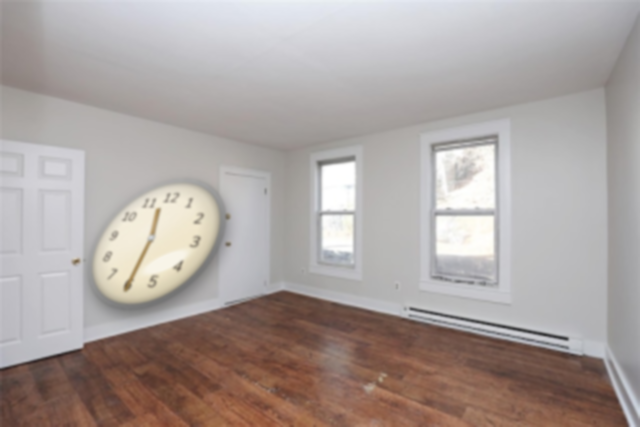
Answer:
11:30
